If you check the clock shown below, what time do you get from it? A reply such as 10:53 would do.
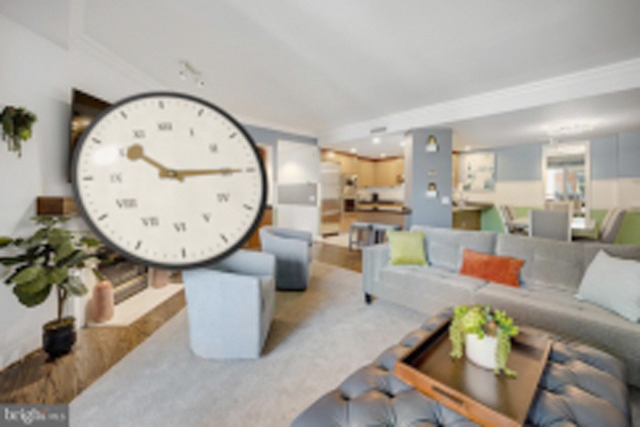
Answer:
10:15
